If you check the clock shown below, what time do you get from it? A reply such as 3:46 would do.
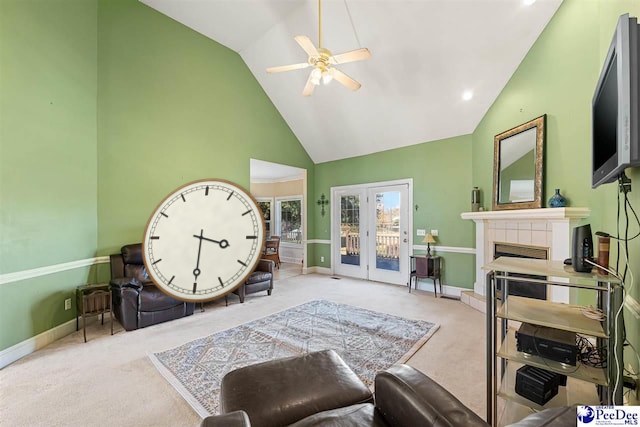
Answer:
3:30
